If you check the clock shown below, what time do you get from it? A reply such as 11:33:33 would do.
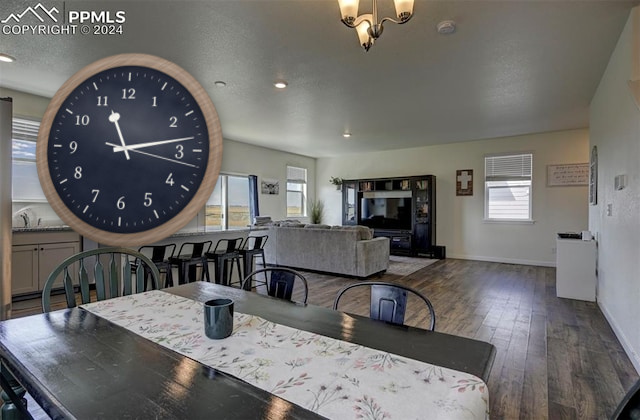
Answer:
11:13:17
